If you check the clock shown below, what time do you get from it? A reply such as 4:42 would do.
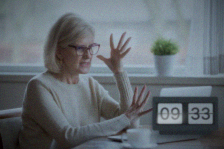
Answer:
9:33
